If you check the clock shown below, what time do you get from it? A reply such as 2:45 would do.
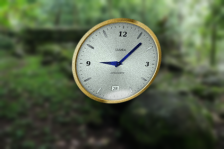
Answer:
9:07
